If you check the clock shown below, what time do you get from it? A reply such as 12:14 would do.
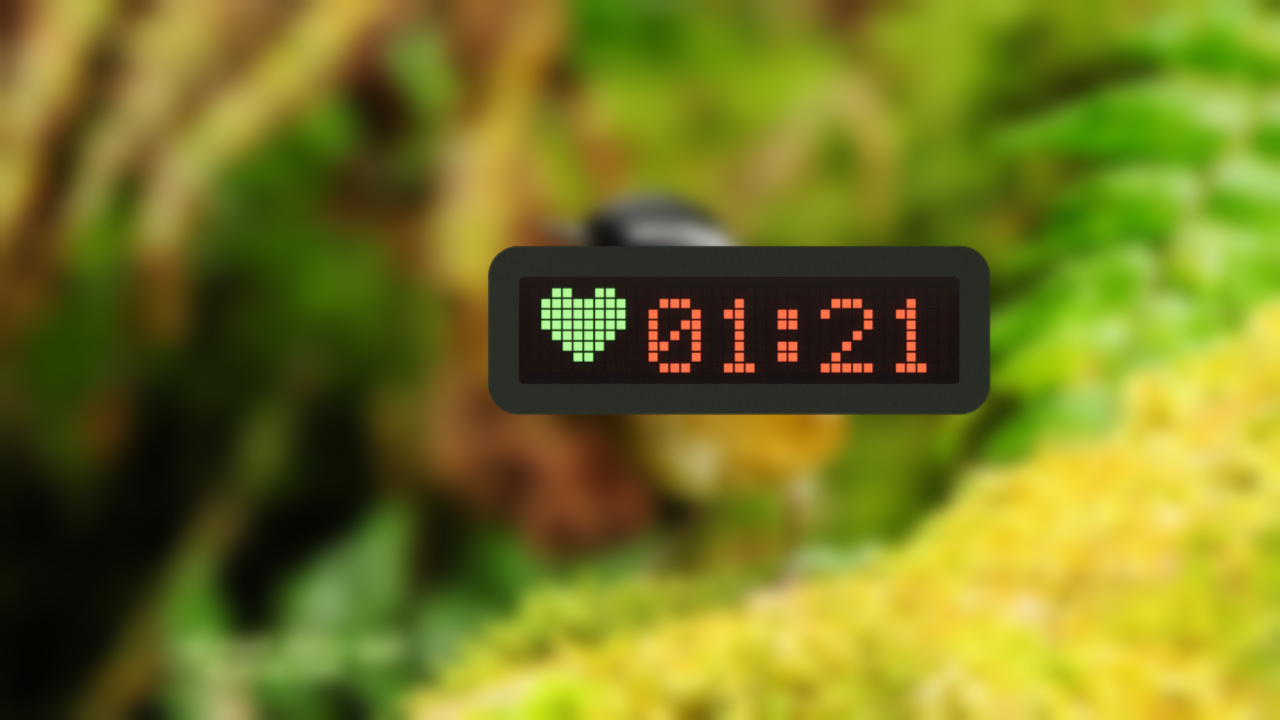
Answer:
1:21
